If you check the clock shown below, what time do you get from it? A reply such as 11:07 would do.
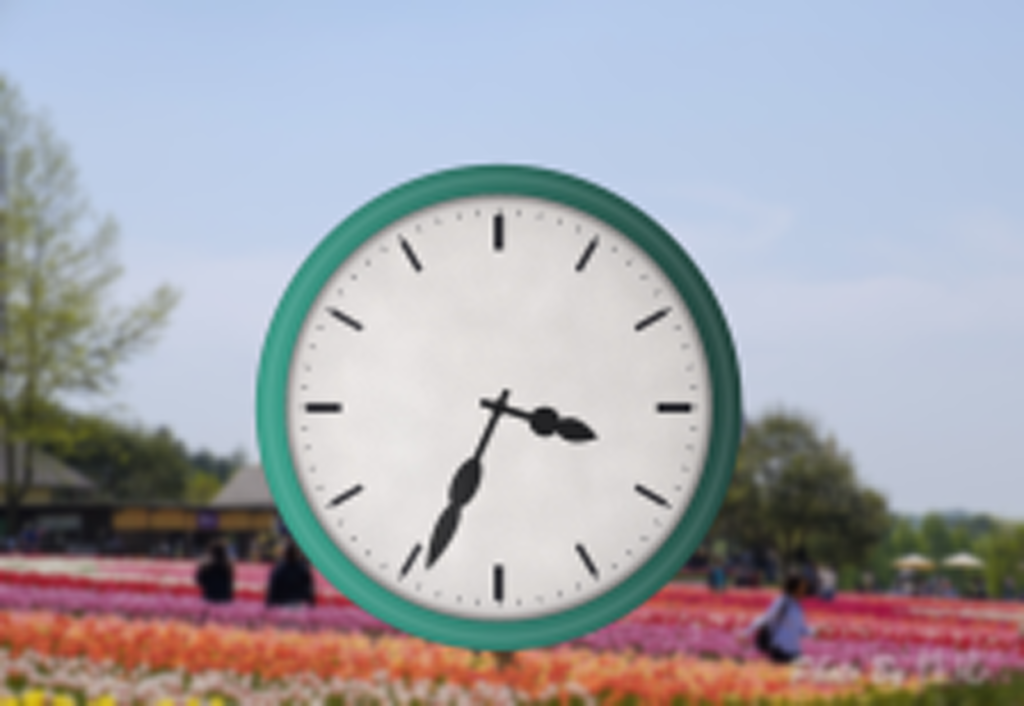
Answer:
3:34
